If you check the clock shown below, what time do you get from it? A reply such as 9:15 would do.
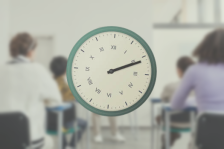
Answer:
2:11
